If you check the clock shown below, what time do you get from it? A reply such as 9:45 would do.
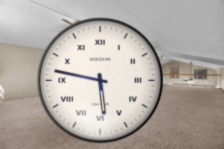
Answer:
5:47
